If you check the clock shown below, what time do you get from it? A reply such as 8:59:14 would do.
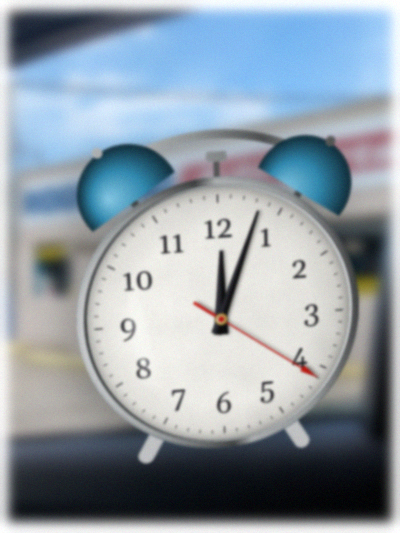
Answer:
12:03:21
